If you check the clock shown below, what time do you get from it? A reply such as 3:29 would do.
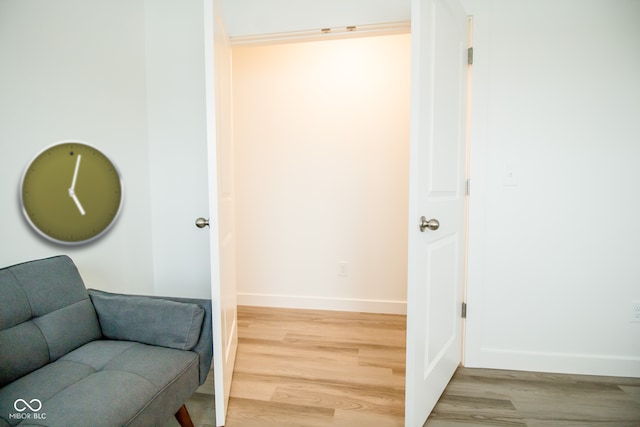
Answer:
5:02
